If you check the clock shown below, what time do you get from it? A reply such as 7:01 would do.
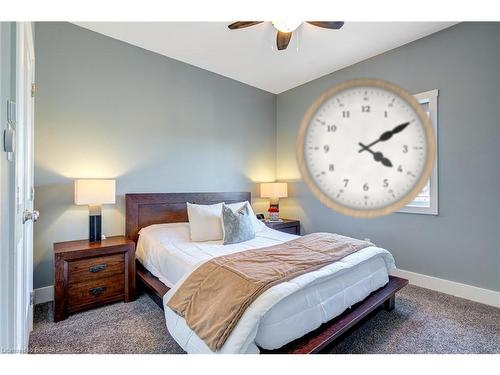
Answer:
4:10
